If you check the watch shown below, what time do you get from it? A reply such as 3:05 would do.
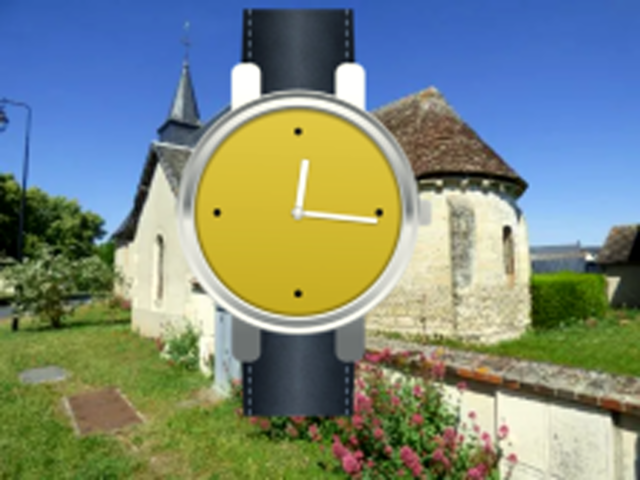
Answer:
12:16
